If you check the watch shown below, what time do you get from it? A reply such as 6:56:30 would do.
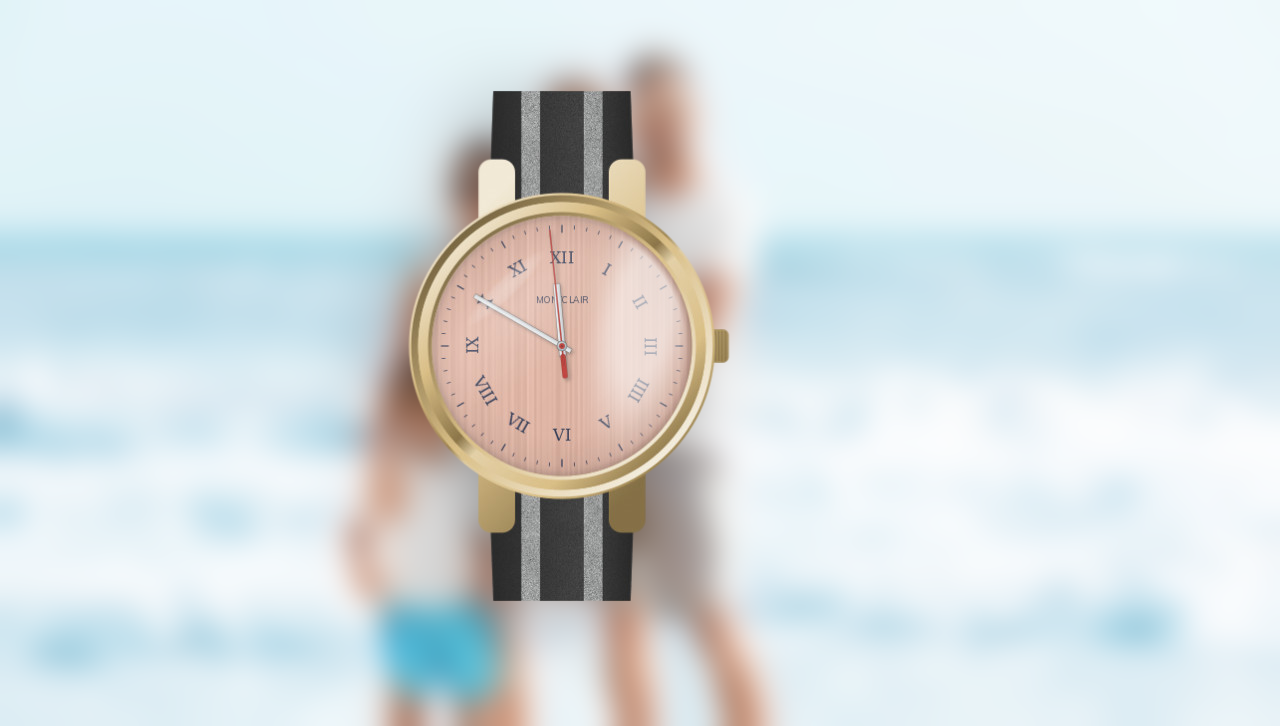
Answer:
11:49:59
